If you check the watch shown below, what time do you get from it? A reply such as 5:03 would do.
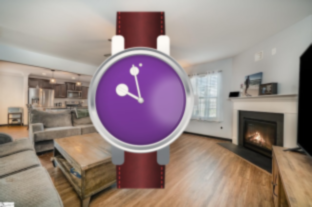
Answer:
9:58
